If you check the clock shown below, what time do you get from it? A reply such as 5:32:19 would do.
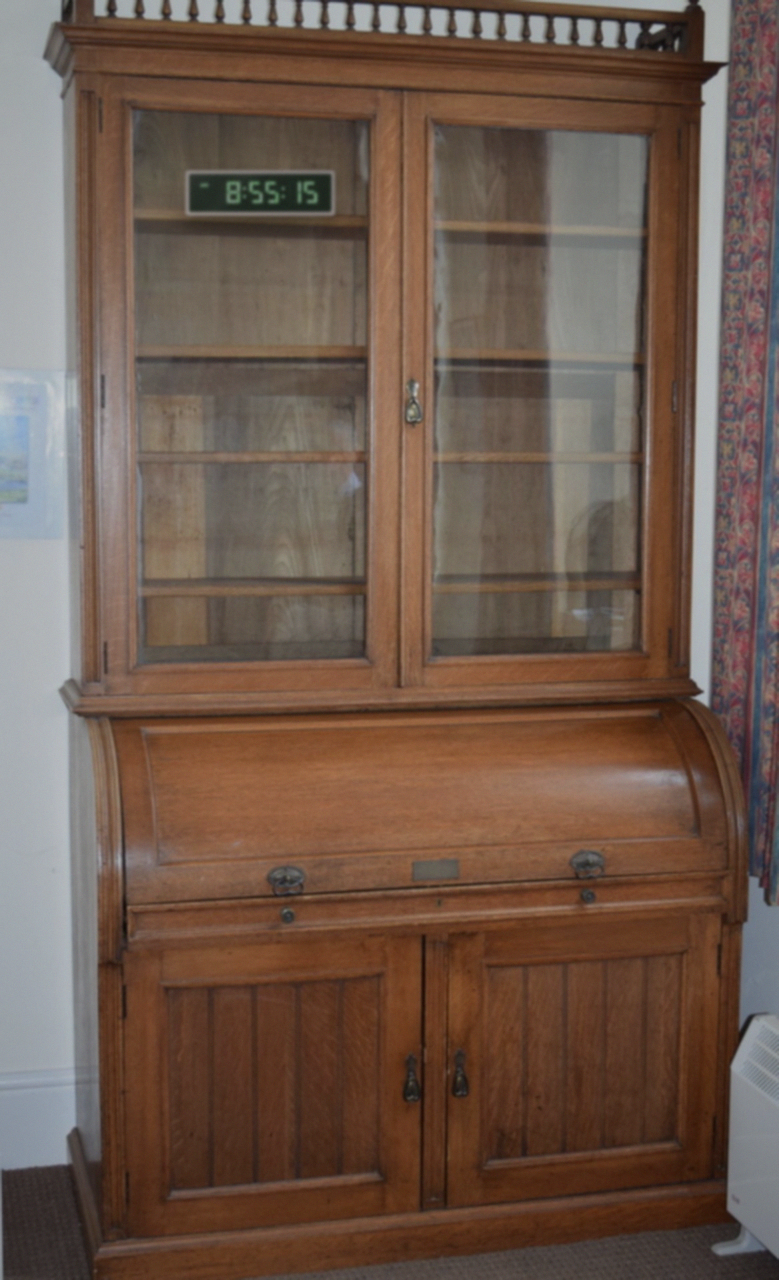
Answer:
8:55:15
